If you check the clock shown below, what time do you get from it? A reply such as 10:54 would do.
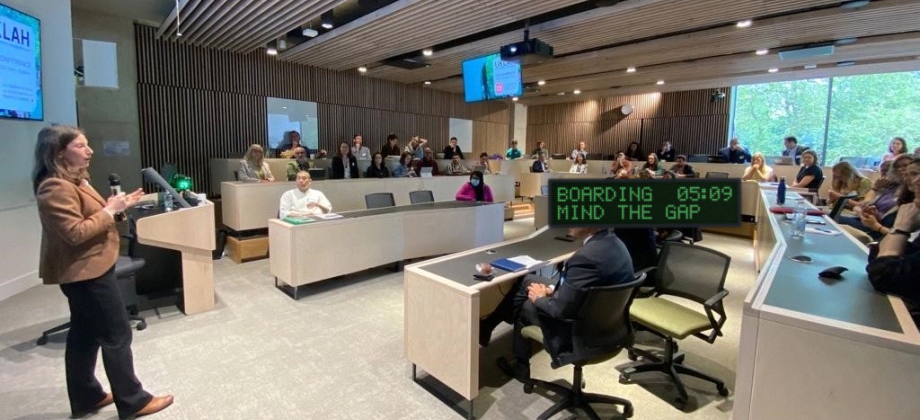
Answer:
5:09
